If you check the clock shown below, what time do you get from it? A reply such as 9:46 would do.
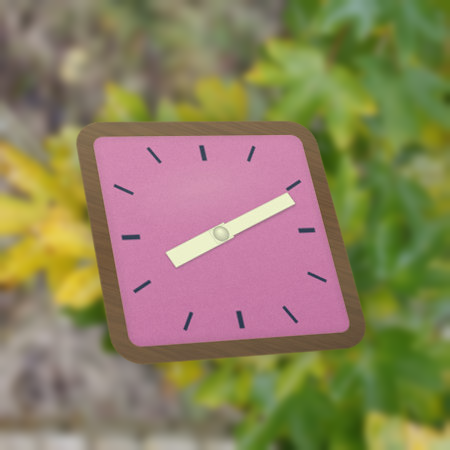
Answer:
8:11
